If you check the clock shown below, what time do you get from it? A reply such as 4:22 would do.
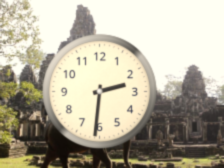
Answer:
2:31
